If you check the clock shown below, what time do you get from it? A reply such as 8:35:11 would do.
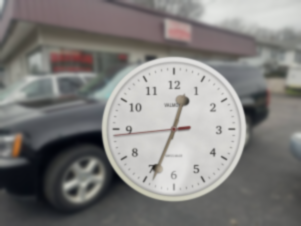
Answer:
12:33:44
